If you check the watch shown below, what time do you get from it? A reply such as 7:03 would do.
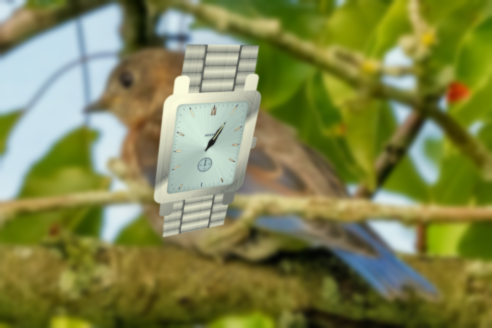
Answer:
1:05
